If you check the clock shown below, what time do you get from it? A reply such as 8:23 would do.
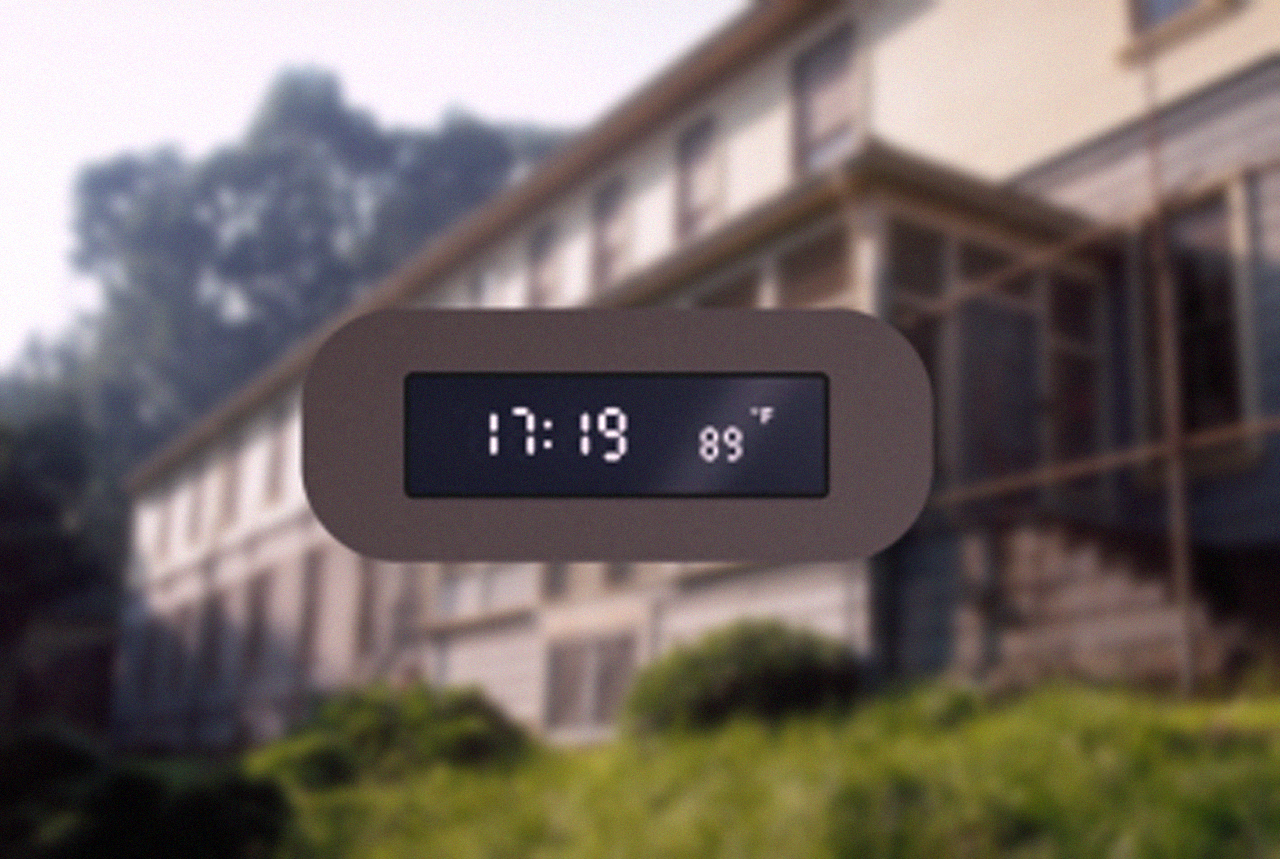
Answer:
17:19
